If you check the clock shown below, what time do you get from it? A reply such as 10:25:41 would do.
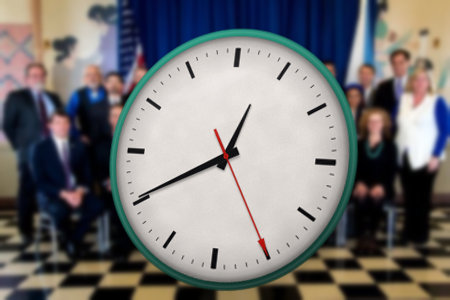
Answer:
12:40:25
